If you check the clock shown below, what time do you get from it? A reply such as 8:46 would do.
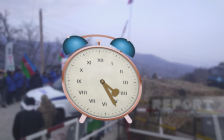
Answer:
4:26
